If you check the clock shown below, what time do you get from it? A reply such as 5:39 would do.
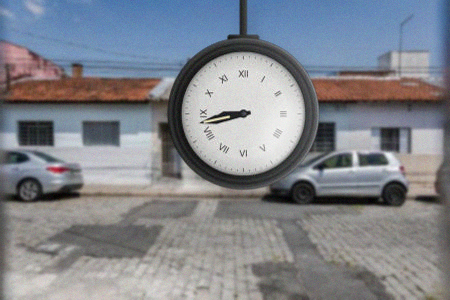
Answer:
8:43
